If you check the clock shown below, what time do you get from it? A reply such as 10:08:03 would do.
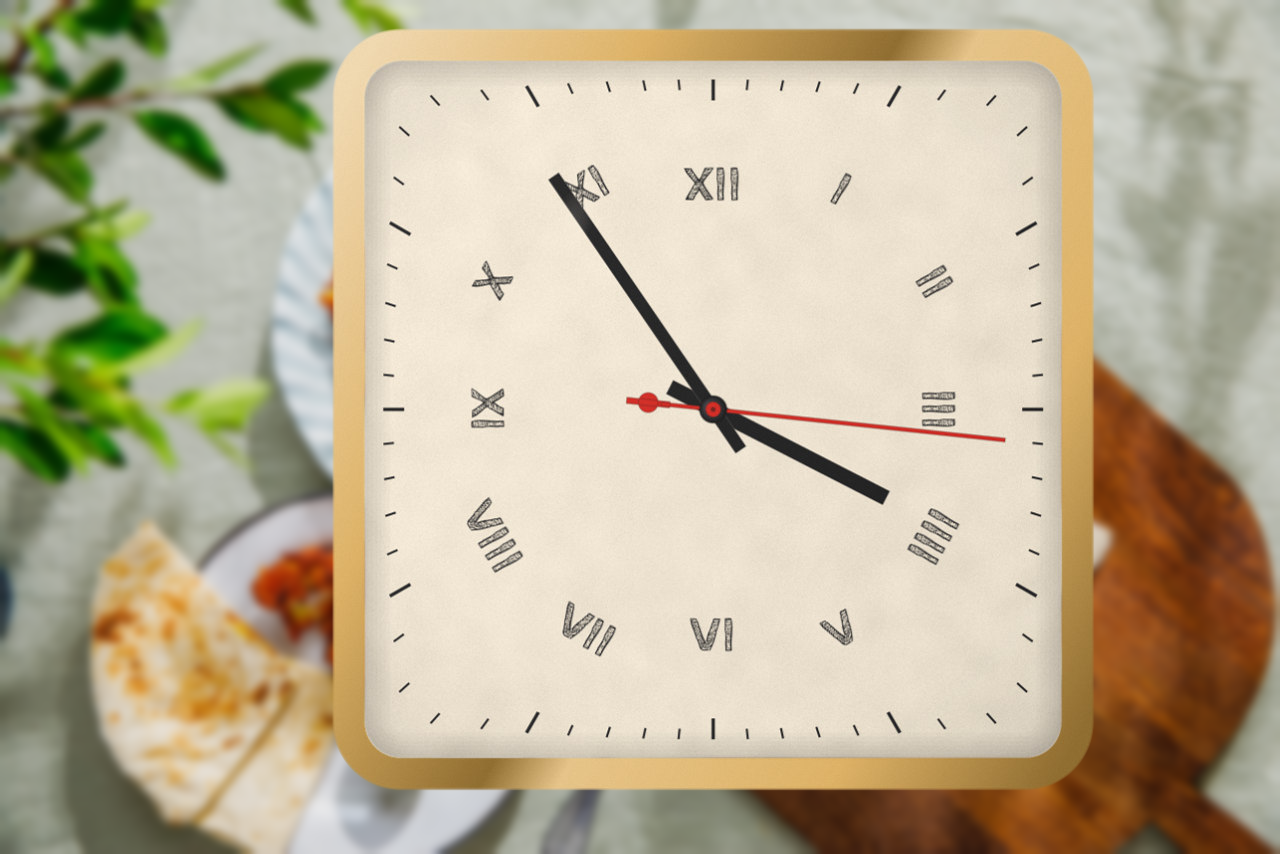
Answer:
3:54:16
